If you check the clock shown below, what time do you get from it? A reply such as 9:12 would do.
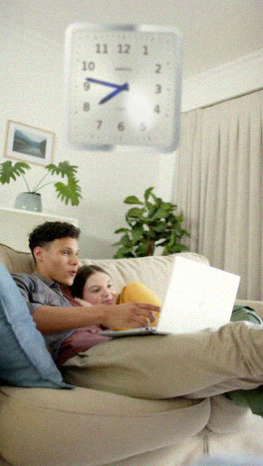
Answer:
7:47
